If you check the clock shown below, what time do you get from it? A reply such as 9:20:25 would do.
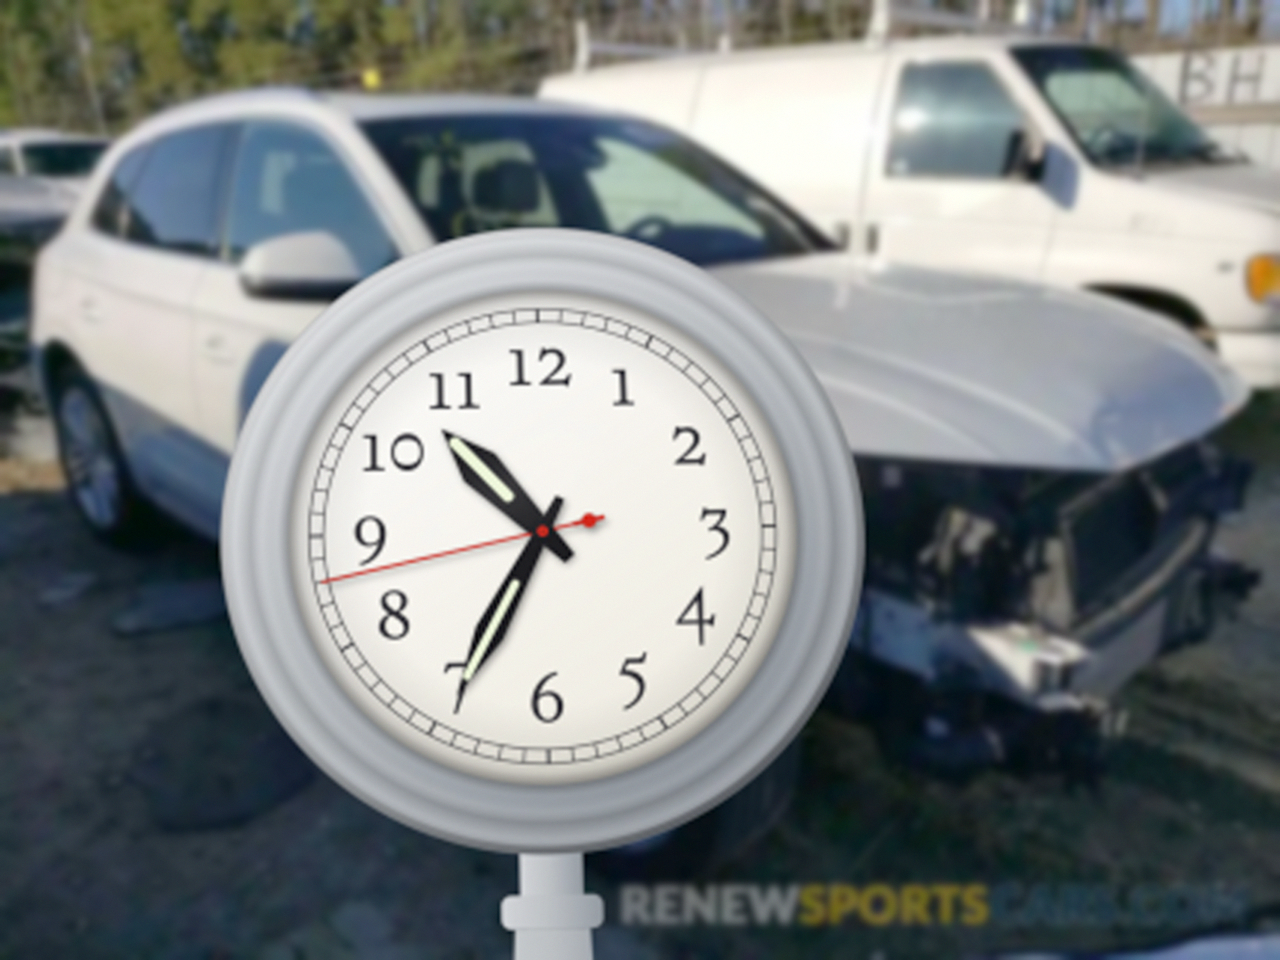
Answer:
10:34:43
